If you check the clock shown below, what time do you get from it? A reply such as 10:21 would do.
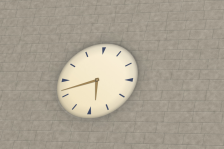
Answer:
5:42
